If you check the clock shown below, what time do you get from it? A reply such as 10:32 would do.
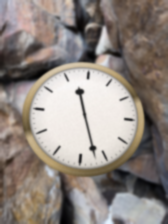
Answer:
11:27
